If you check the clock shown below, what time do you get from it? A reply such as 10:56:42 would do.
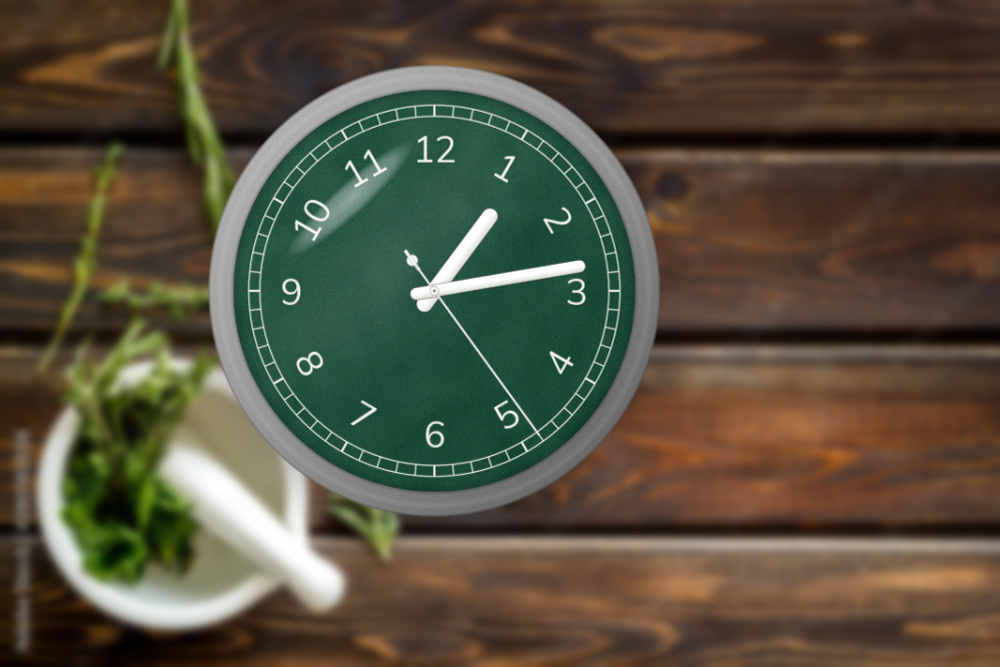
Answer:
1:13:24
